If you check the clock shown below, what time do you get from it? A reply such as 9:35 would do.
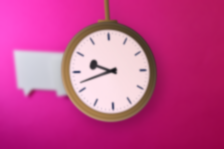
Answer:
9:42
